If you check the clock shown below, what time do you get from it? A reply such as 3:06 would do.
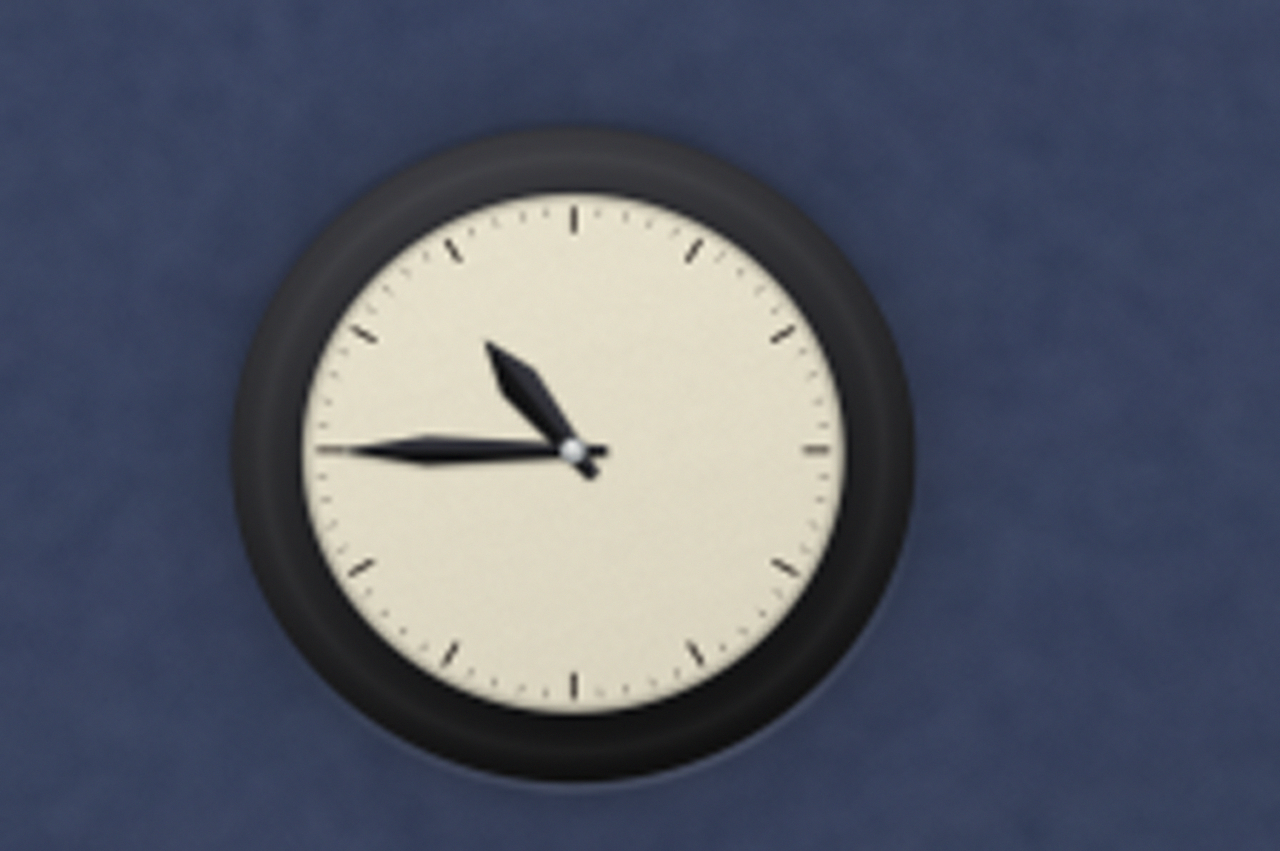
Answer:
10:45
